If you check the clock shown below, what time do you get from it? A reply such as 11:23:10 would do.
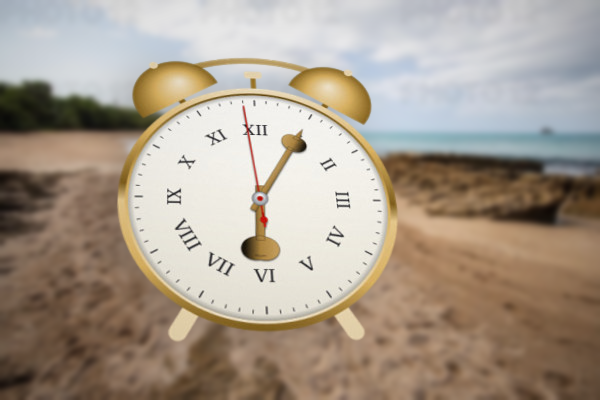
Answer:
6:04:59
